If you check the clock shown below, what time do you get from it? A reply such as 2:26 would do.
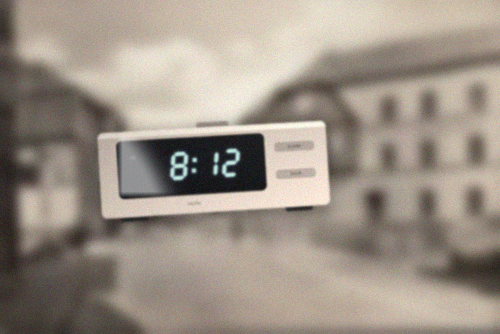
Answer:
8:12
